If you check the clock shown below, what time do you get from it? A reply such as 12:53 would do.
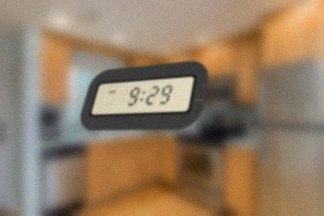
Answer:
9:29
